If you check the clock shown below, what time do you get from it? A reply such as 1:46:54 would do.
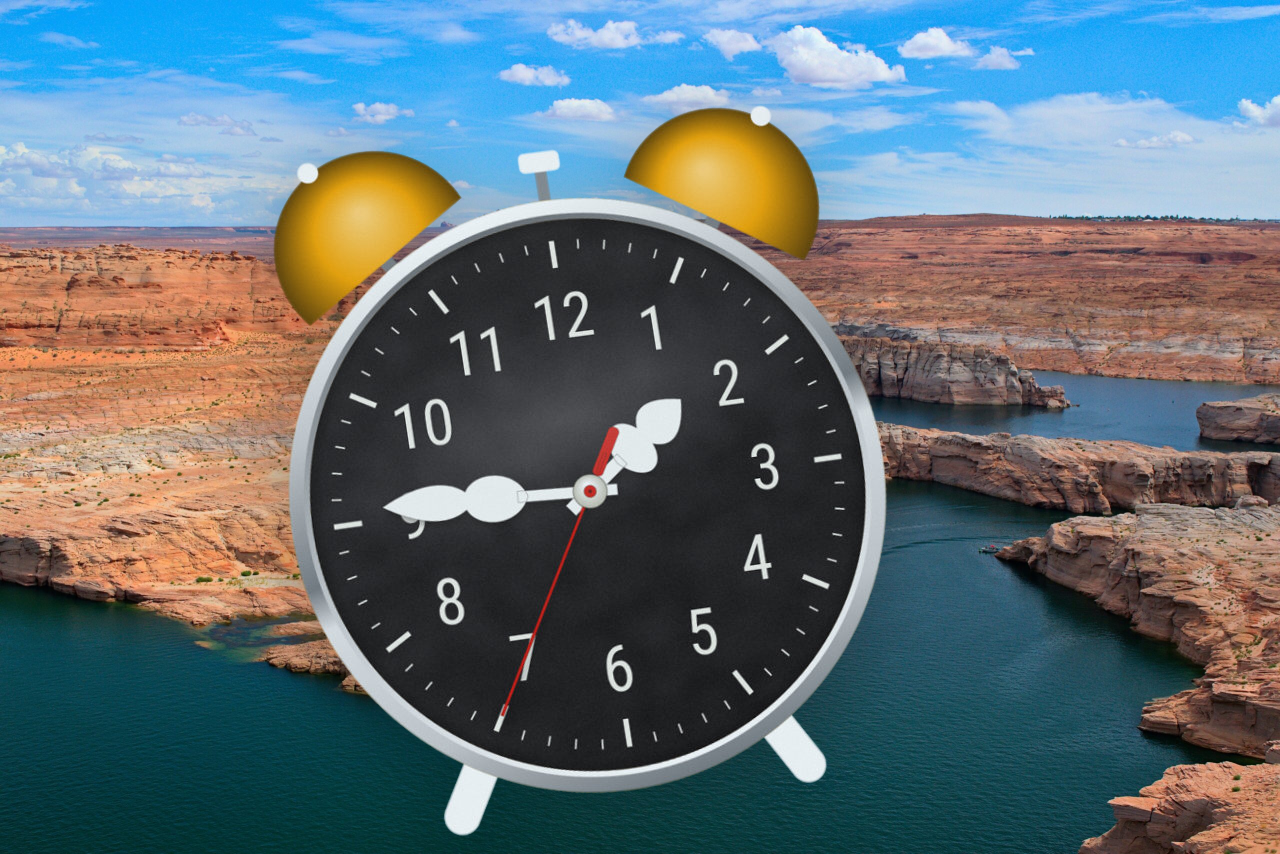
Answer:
1:45:35
